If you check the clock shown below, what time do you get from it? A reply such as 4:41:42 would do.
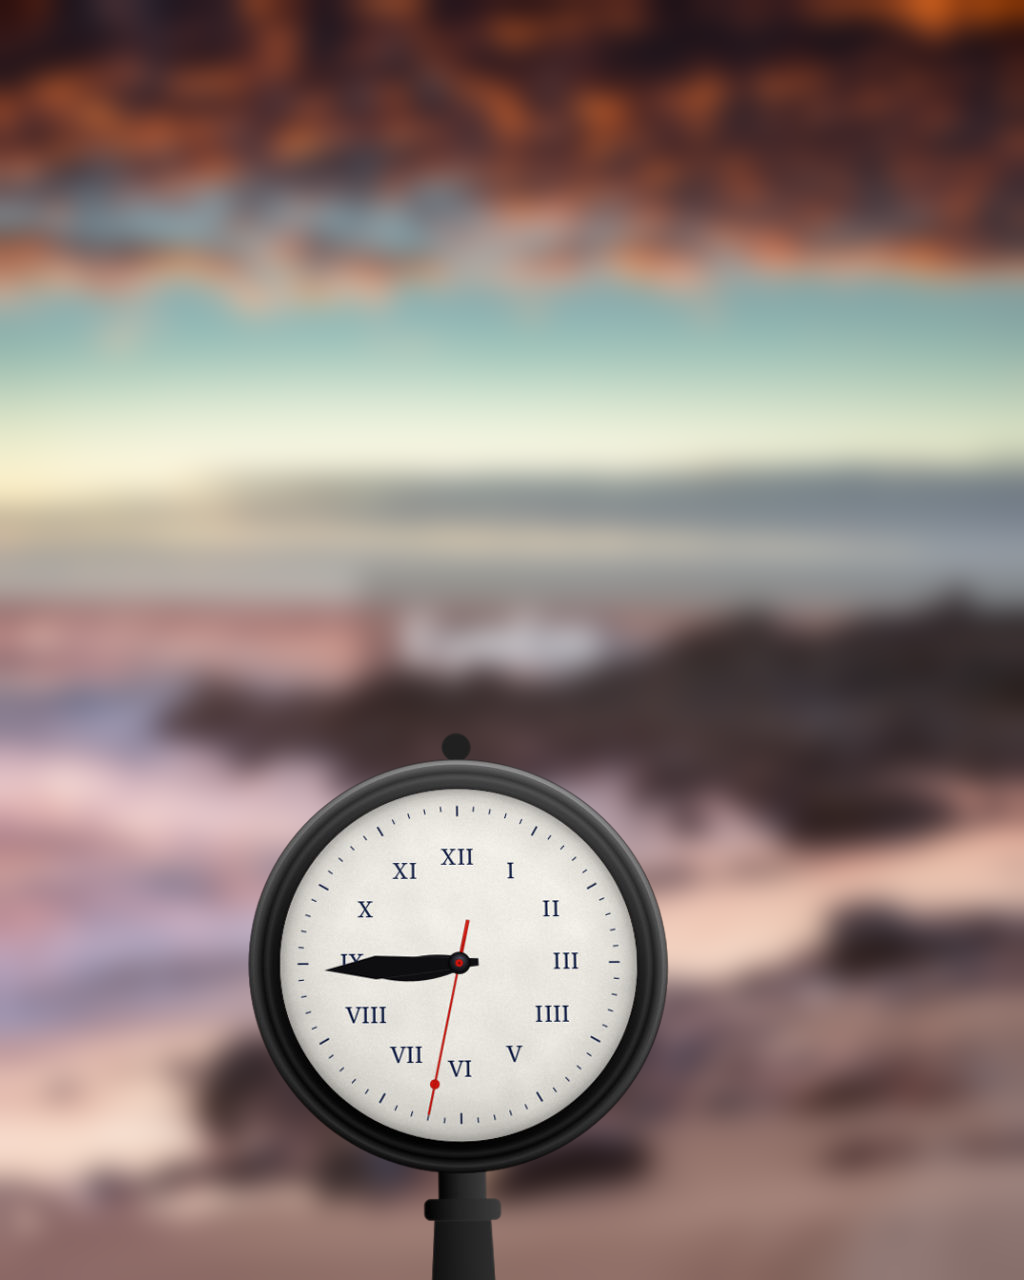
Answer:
8:44:32
